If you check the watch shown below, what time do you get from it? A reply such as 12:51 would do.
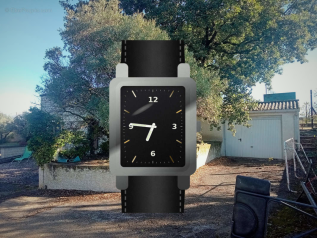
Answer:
6:46
